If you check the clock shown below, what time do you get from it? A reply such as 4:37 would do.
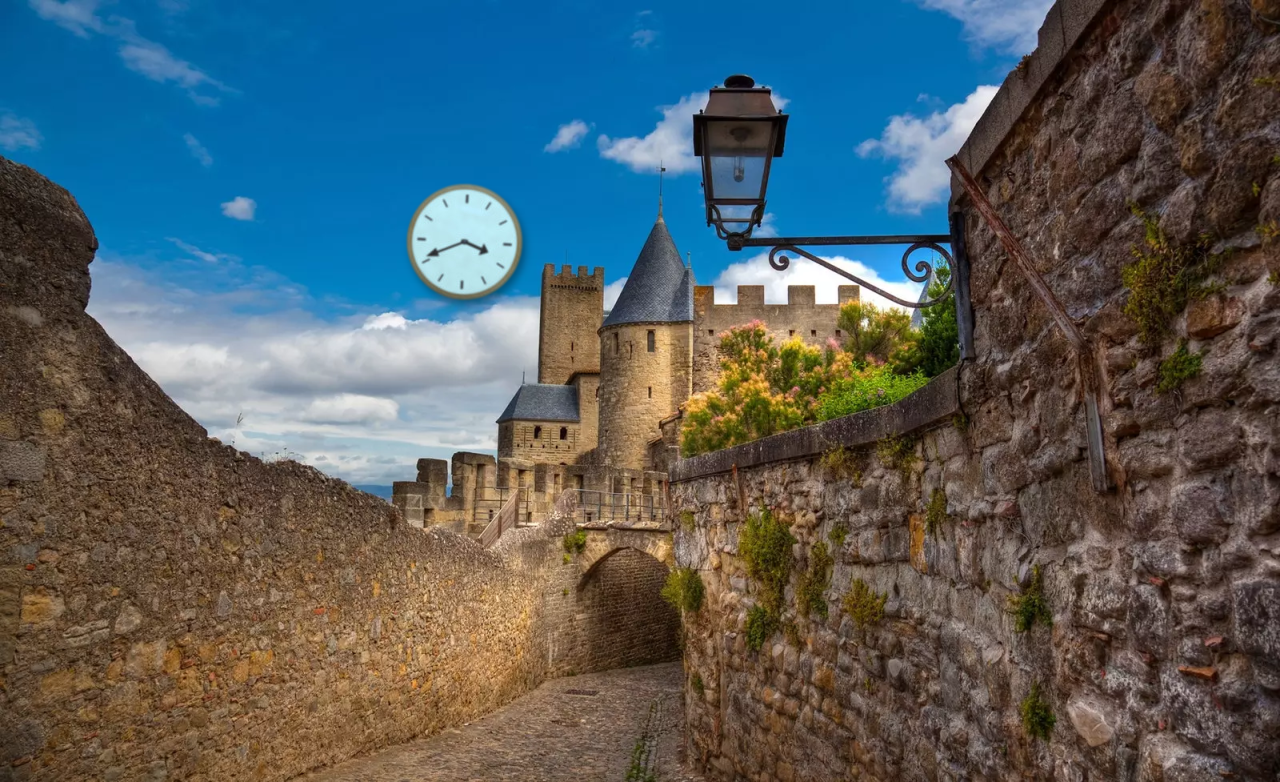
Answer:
3:41
